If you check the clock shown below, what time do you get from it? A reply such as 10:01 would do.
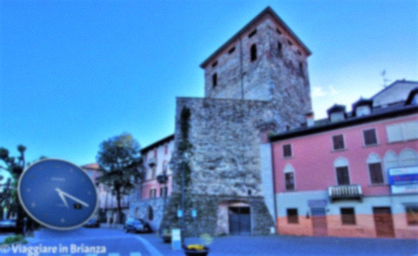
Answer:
5:20
